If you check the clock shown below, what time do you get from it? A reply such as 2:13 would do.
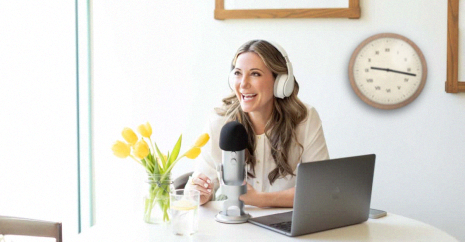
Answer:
9:17
